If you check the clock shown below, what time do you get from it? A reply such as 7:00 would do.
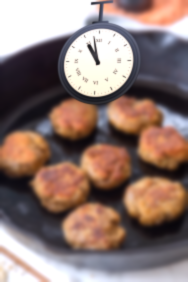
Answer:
10:58
